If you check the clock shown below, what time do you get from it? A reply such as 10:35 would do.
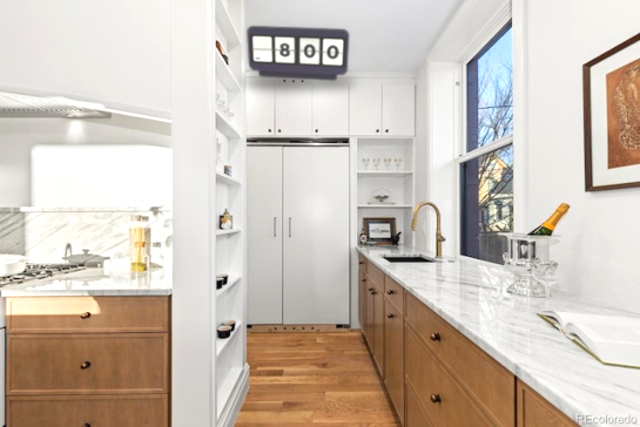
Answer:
8:00
